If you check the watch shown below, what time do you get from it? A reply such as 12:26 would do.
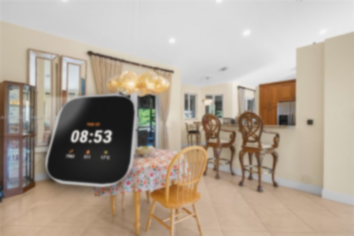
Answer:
8:53
